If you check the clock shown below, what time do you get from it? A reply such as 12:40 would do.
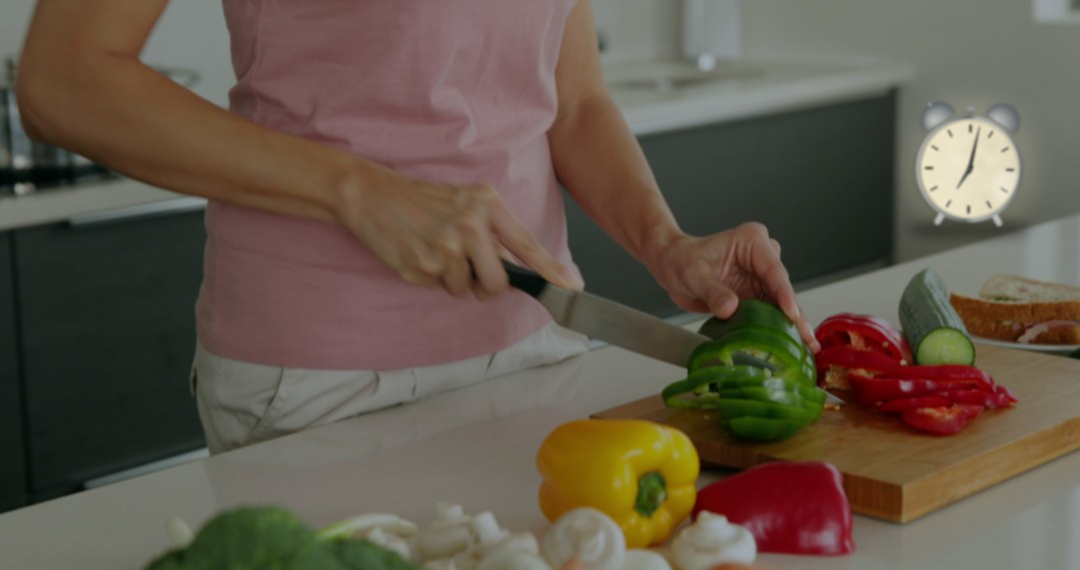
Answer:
7:02
